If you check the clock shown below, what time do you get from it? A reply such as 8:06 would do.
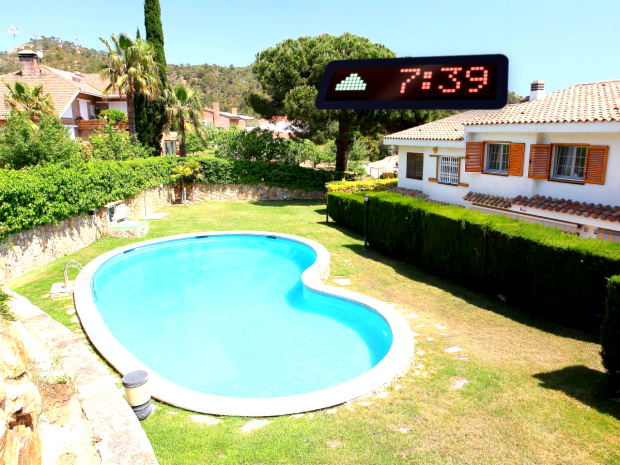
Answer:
7:39
